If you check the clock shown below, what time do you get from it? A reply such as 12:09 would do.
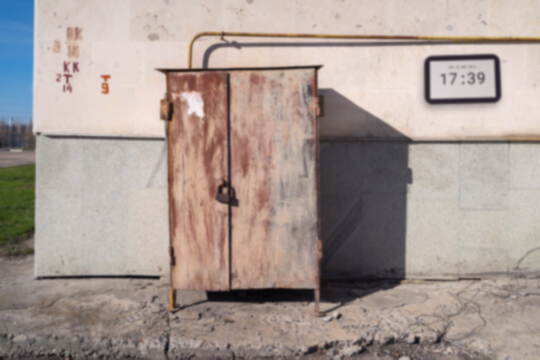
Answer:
17:39
